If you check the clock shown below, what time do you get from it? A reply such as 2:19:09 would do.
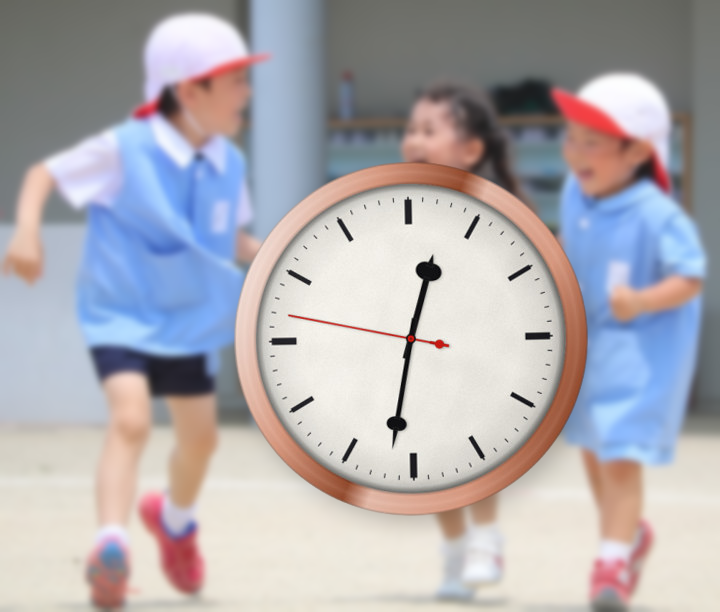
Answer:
12:31:47
